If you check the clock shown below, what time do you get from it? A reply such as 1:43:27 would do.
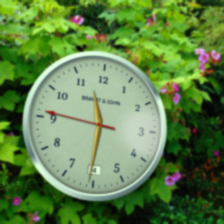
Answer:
11:30:46
